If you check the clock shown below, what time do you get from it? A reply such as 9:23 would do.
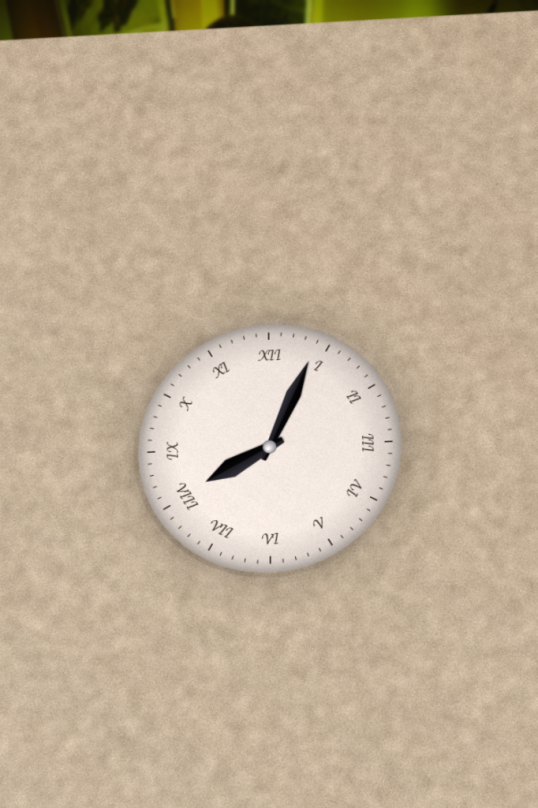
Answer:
8:04
